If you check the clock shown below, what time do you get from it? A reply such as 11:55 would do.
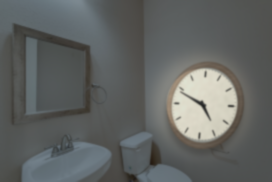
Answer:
4:49
